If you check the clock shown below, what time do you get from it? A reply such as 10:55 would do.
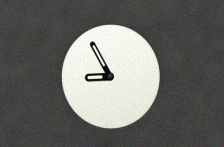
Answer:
8:55
